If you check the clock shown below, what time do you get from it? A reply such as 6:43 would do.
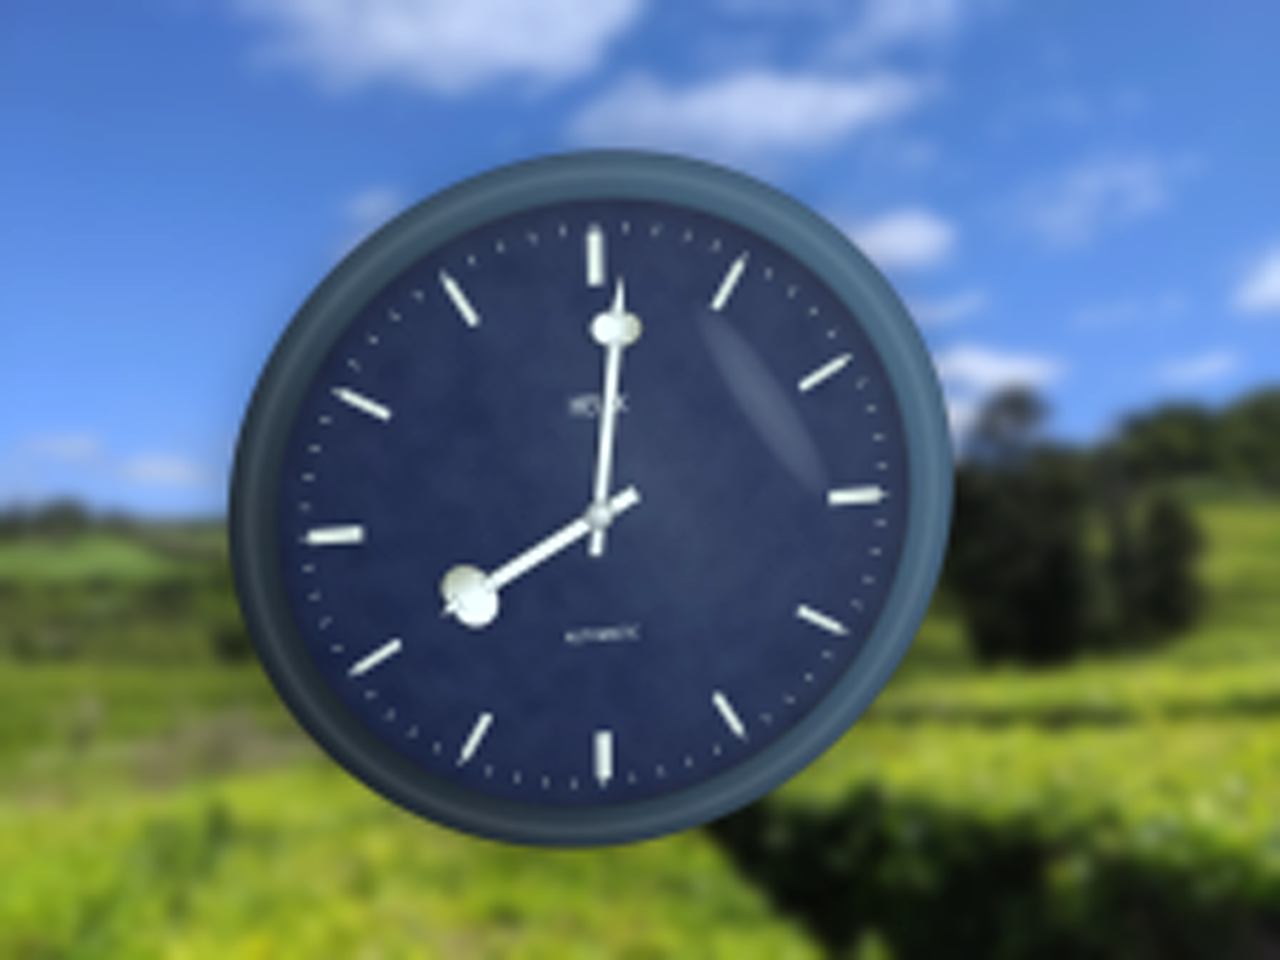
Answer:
8:01
